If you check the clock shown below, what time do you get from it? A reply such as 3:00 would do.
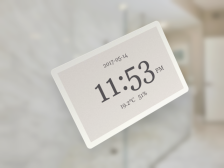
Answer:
11:53
